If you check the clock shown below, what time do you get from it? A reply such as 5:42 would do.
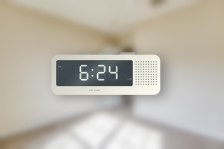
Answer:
6:24
